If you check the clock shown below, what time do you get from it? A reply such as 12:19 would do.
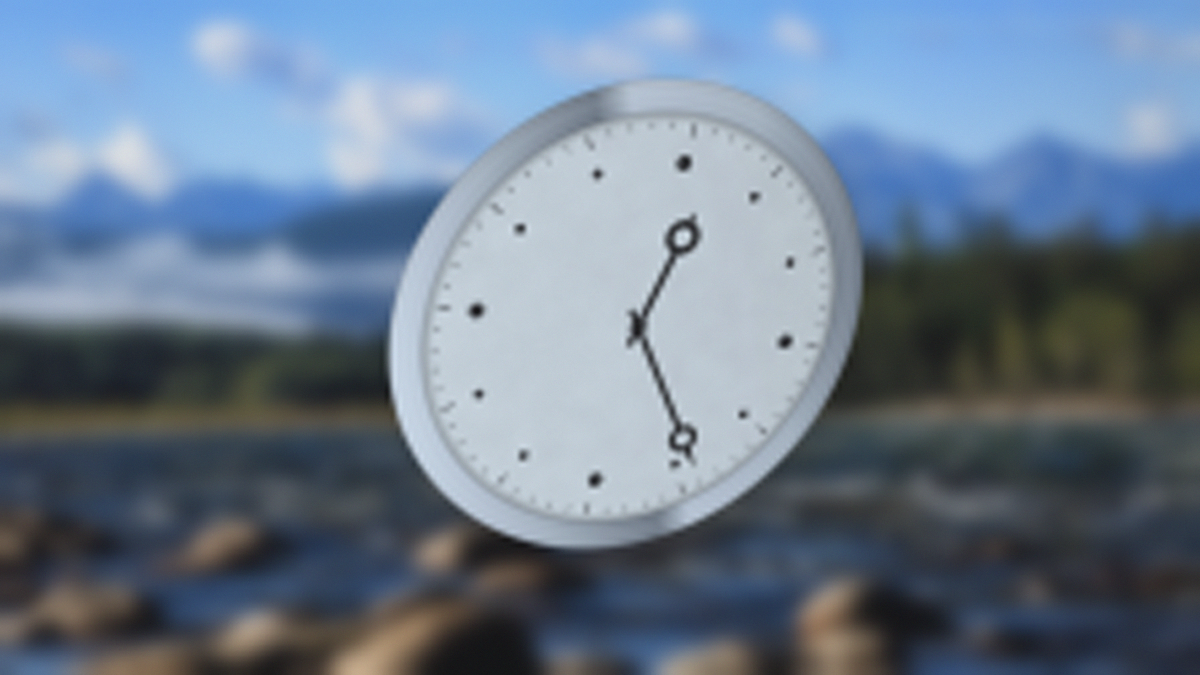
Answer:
12:24
